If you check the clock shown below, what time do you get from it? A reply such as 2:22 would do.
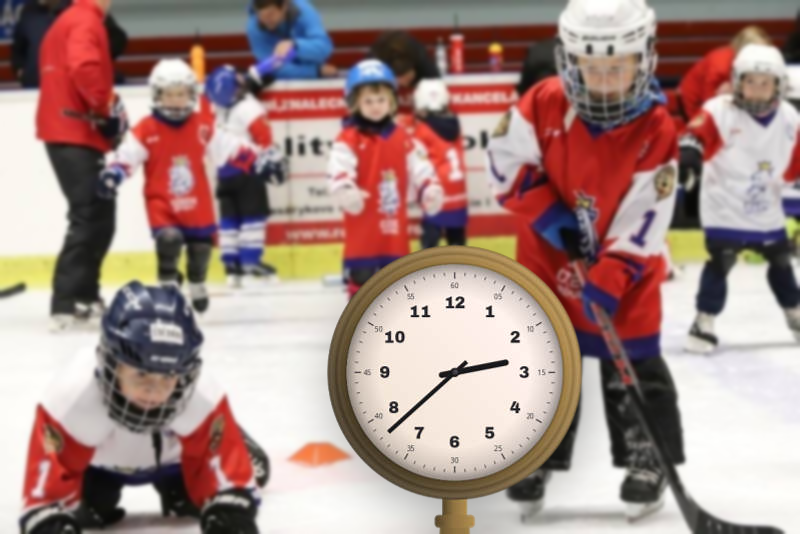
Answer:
2:38
